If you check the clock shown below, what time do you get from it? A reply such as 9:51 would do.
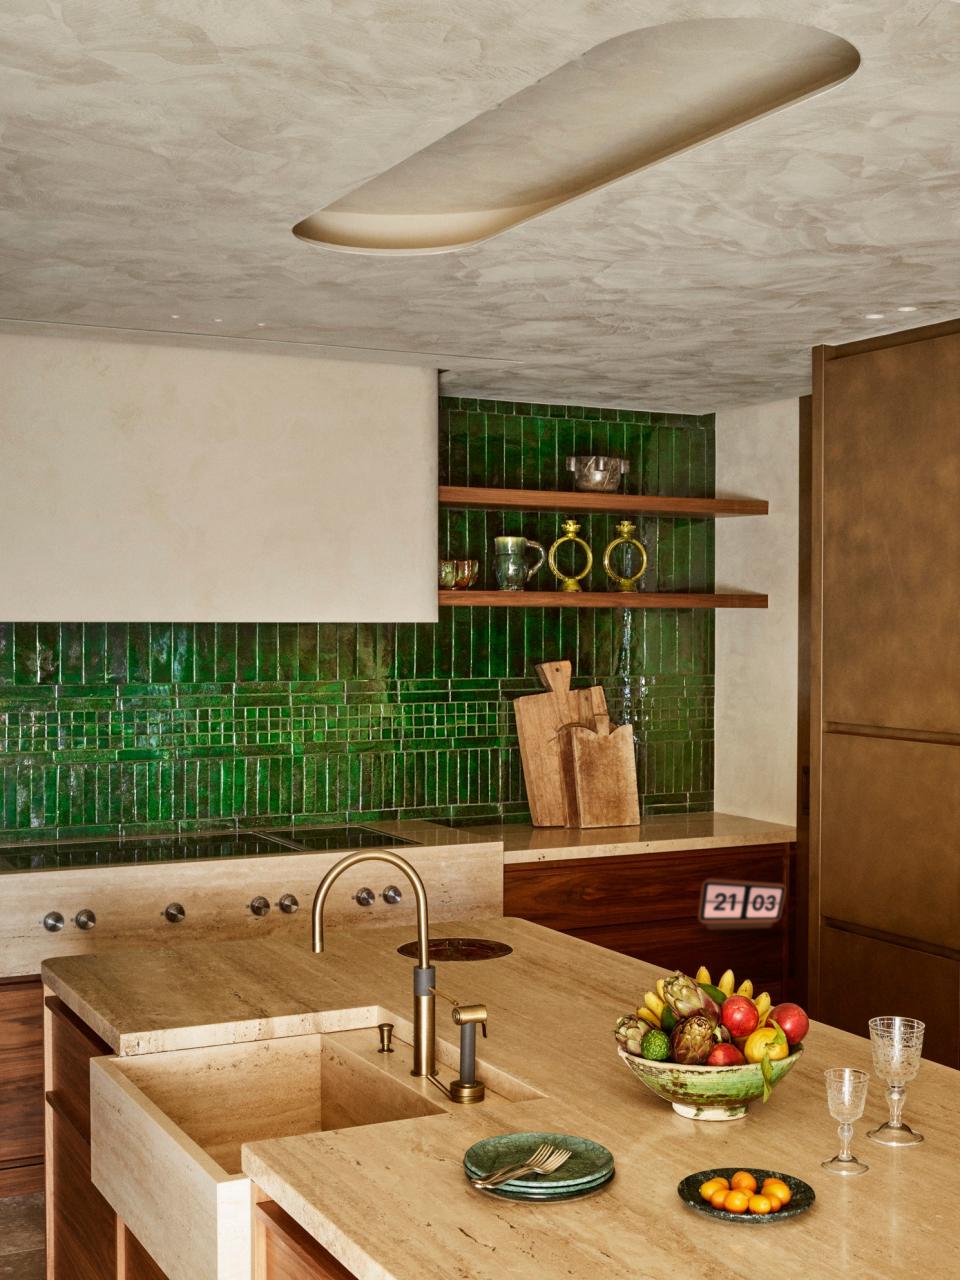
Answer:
21:03
